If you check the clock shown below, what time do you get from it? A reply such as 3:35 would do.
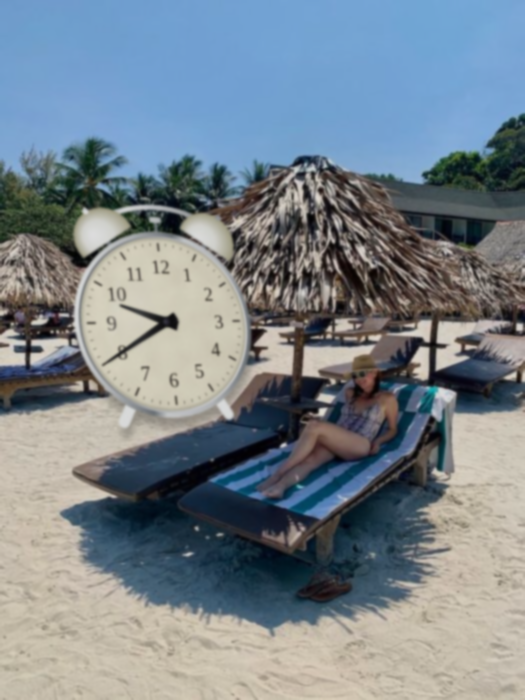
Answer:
9:40
